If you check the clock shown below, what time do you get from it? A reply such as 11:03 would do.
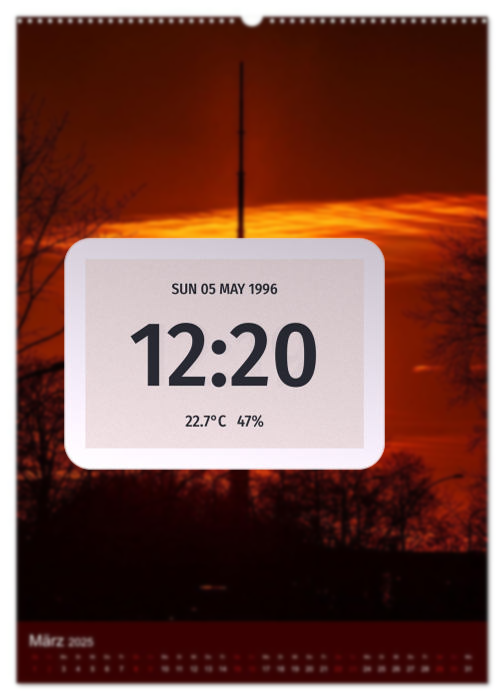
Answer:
12:20
